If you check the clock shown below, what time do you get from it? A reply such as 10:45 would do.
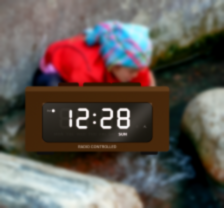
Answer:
12:28
